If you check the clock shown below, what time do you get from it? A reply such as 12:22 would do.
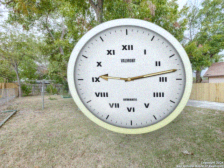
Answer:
9:13
